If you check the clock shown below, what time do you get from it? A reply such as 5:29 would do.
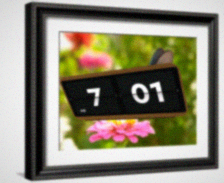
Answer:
7:01
